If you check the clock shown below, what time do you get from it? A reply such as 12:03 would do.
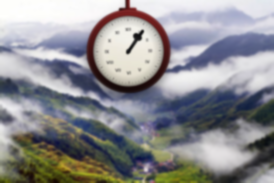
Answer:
1:06
